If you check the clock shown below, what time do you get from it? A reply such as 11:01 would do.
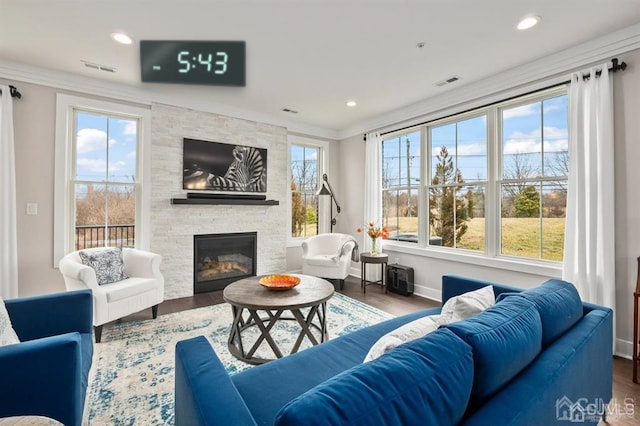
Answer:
5:43
